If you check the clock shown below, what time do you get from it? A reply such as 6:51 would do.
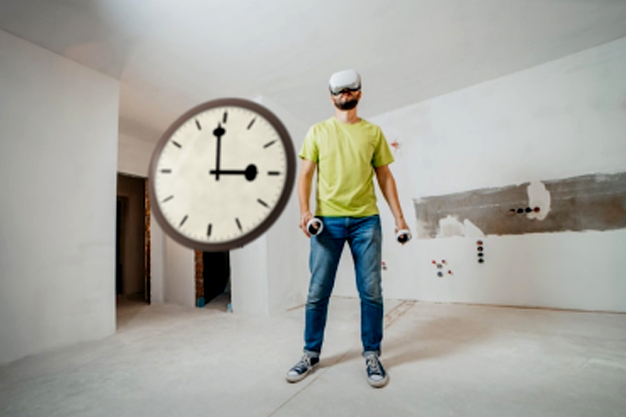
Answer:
2:59
